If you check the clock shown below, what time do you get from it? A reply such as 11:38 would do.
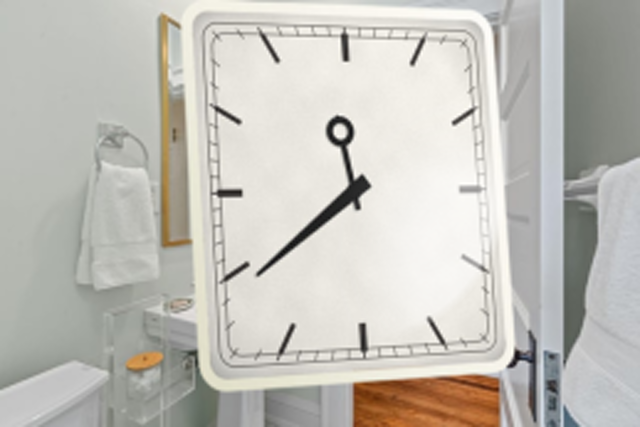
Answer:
11:39
